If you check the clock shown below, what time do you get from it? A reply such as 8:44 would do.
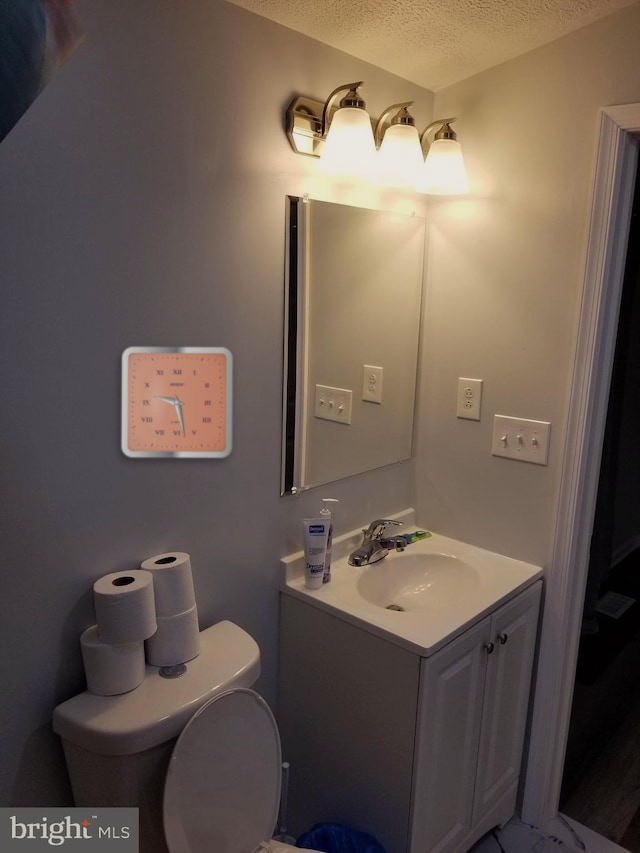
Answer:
9:28
